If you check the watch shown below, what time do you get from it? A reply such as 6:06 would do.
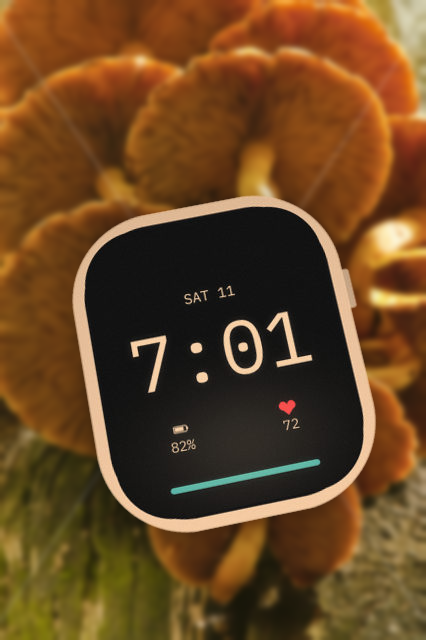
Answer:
7:01
